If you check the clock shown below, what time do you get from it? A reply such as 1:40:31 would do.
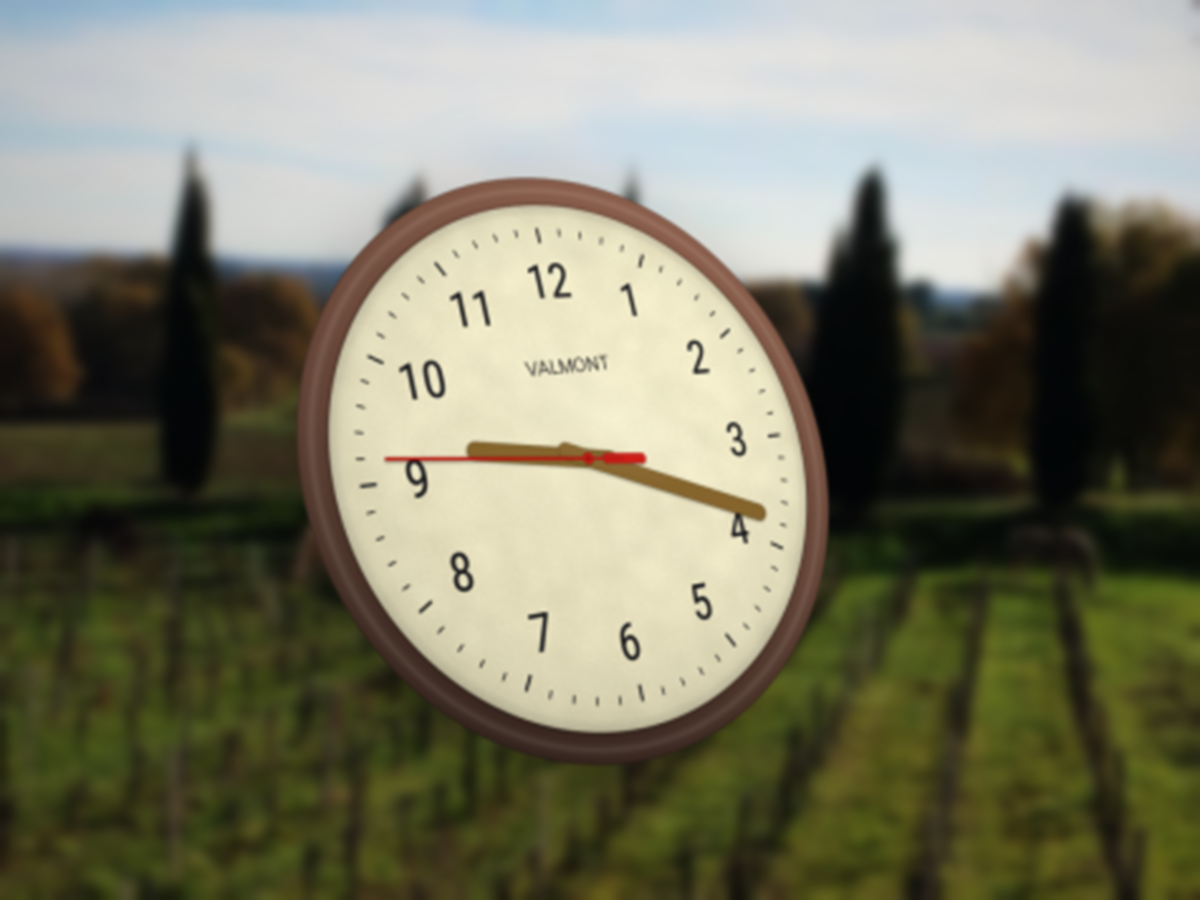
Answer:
9:18:46
